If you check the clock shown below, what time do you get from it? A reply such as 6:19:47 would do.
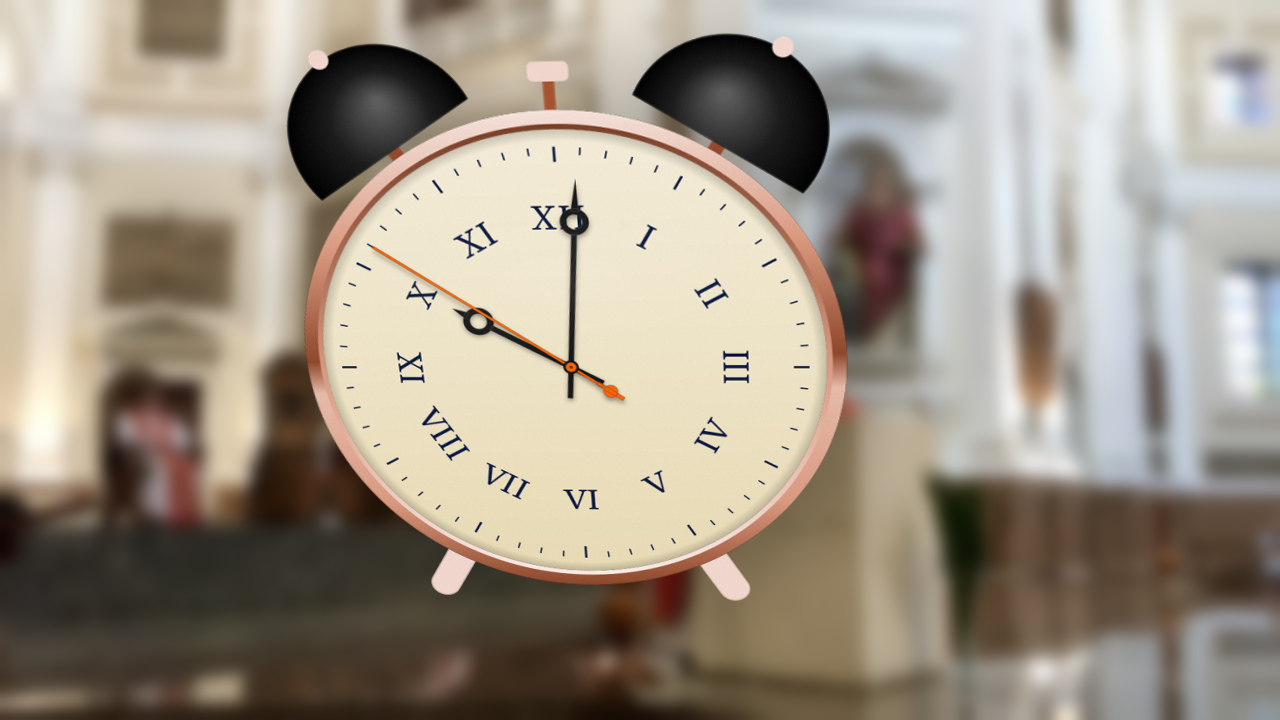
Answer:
10:00:51
